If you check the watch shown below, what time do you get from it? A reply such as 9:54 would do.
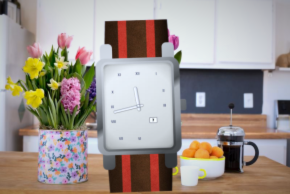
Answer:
11:43
